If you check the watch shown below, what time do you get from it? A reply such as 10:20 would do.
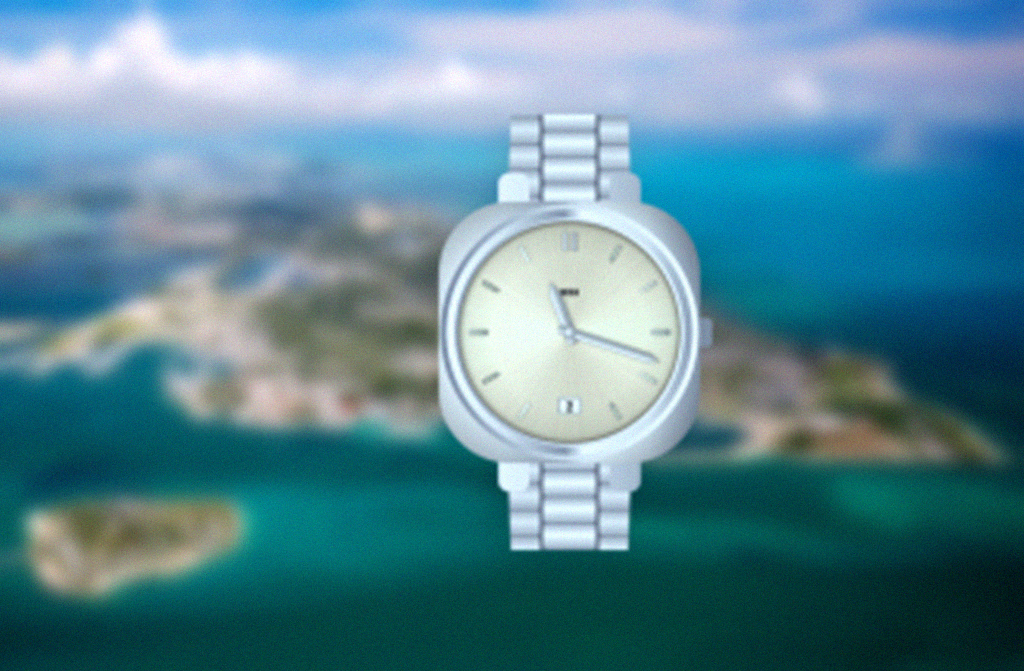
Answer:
11:18
